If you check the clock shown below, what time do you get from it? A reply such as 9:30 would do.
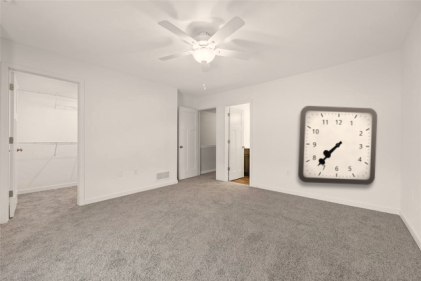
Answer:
7:37
